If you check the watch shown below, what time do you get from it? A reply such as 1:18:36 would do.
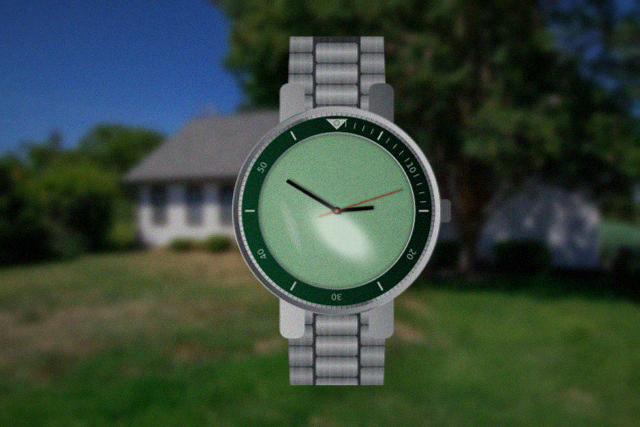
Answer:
2:50:12
